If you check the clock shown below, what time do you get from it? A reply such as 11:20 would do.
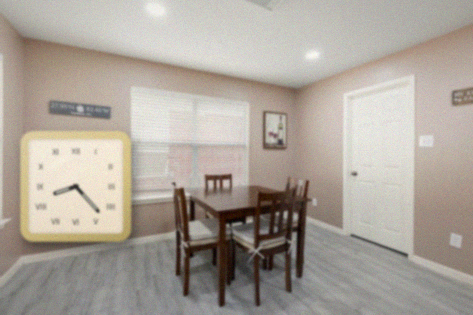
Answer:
8:23
